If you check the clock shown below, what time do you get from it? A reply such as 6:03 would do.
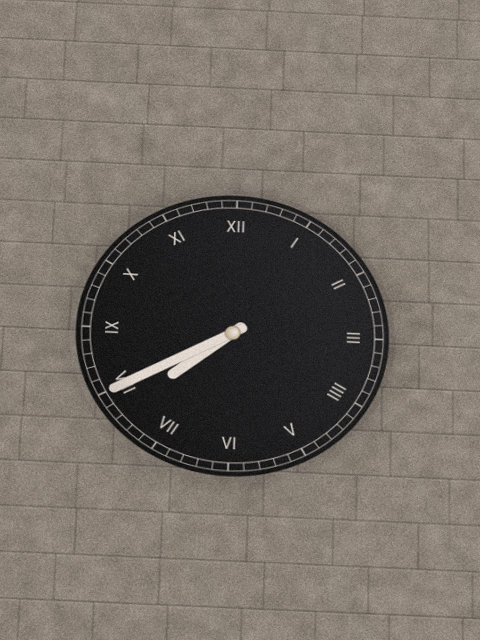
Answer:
7:40
